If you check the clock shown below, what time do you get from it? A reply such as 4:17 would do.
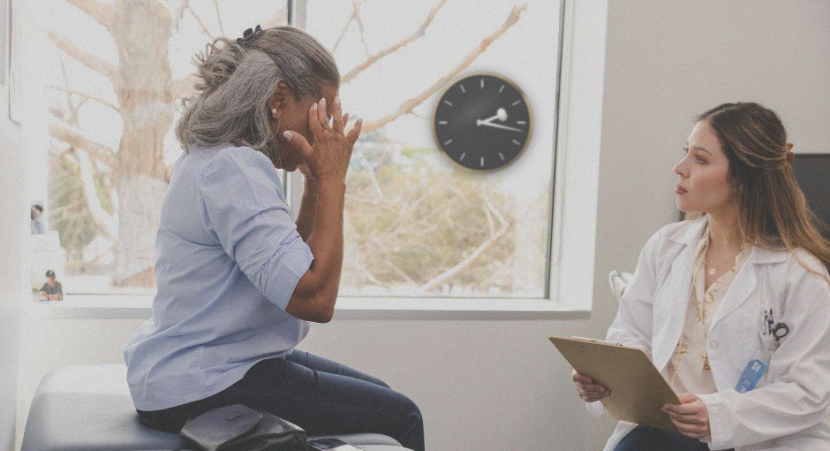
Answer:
2:17
